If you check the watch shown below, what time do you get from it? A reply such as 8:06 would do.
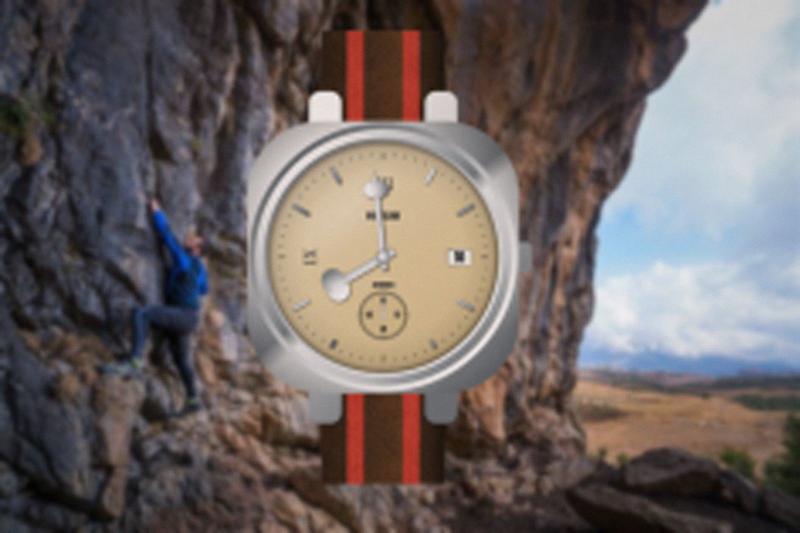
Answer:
7:59
